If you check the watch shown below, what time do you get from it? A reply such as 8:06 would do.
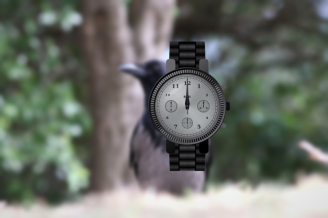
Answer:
12:00
